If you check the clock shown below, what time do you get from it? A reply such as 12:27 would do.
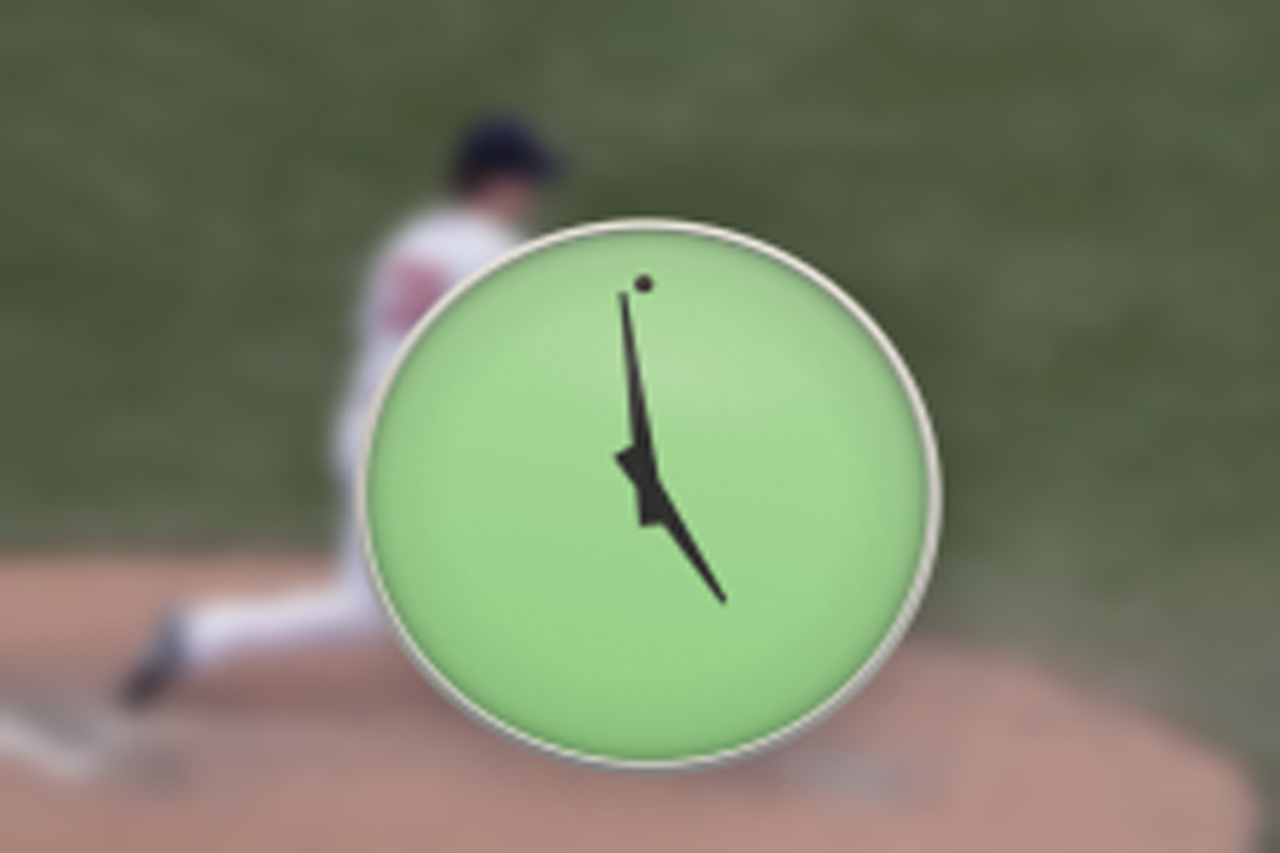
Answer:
4:59
